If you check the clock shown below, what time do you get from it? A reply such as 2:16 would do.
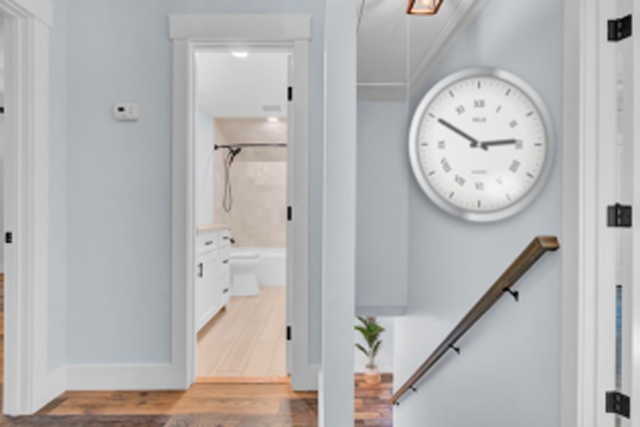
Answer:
2:50
